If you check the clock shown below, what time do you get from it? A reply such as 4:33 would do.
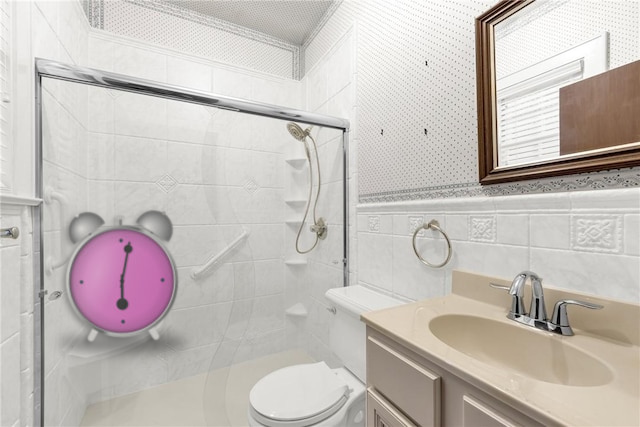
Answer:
6:02
